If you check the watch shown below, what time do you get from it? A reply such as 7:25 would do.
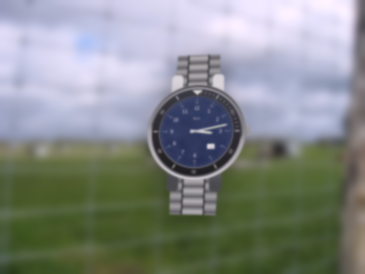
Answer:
3:13
